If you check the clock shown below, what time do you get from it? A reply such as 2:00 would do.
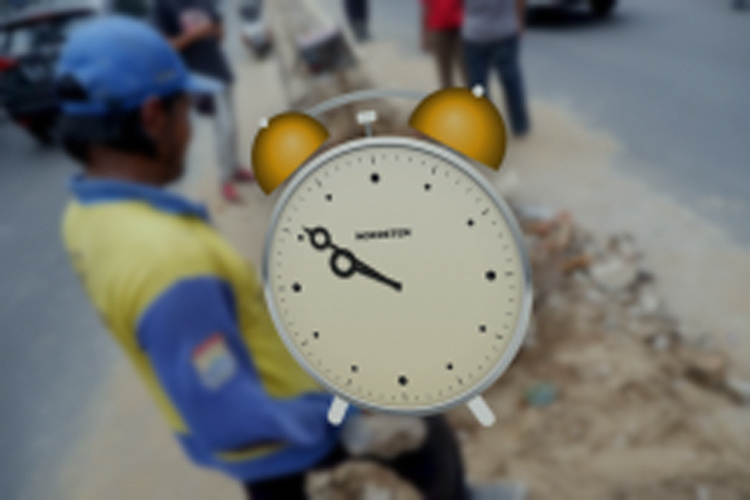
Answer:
9:51
